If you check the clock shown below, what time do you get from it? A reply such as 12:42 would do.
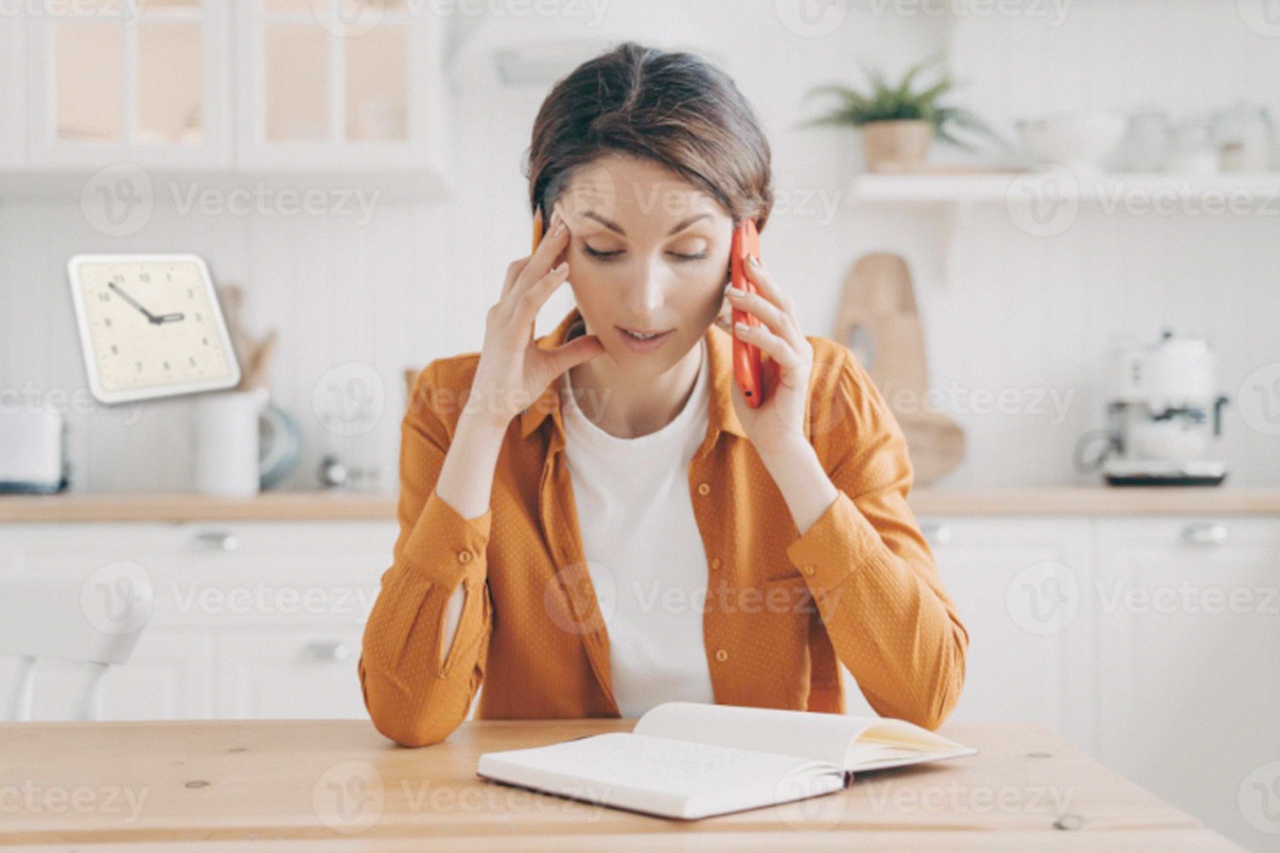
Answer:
2:53
